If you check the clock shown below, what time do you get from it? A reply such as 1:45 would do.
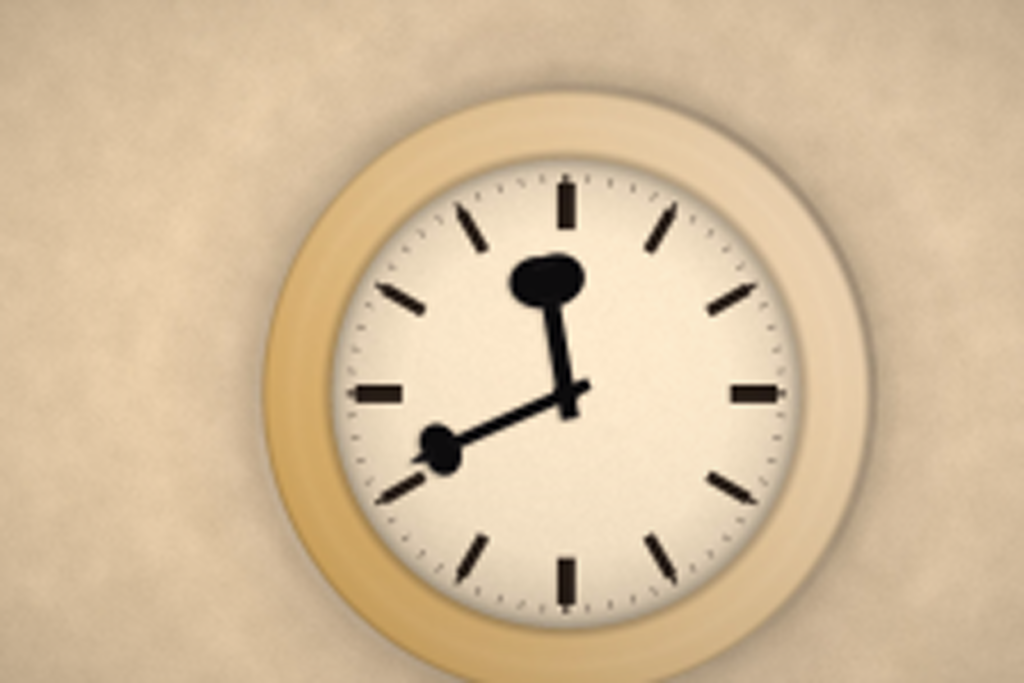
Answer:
11:41
